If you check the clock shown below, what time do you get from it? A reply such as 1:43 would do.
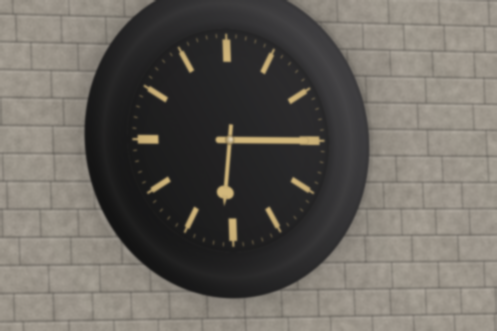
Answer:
6:15
